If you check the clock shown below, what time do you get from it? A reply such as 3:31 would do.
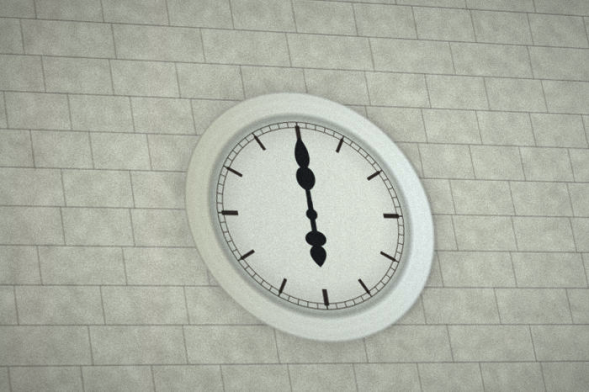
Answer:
6:00
